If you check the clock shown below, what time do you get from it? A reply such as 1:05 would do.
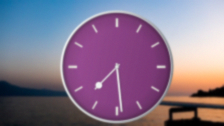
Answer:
7:29
